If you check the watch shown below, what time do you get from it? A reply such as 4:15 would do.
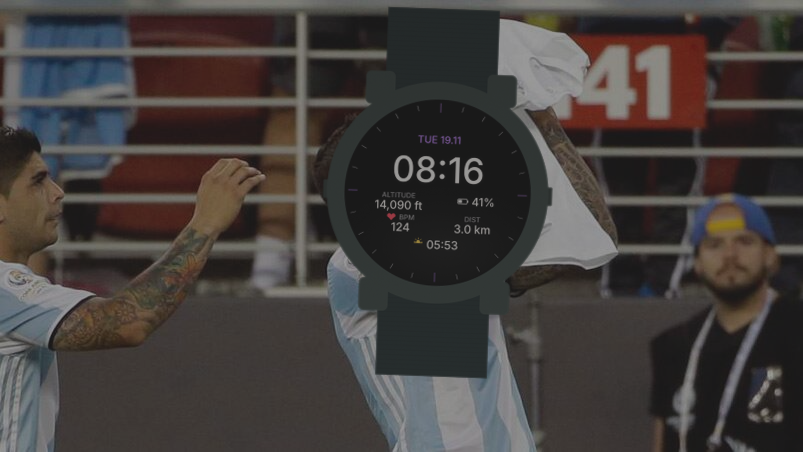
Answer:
8:16
